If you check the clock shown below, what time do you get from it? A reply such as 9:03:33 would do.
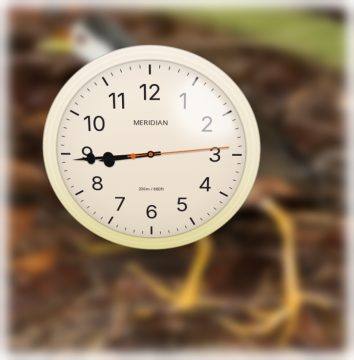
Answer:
8:44:14
